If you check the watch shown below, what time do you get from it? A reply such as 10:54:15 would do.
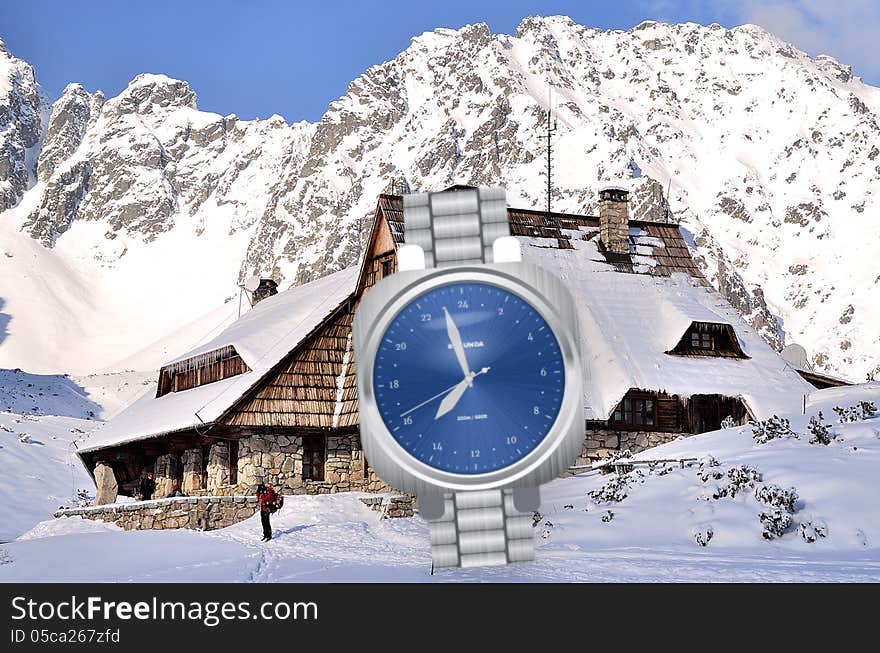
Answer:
14:57:41
